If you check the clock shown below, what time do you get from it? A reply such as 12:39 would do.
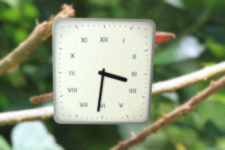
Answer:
3:31
